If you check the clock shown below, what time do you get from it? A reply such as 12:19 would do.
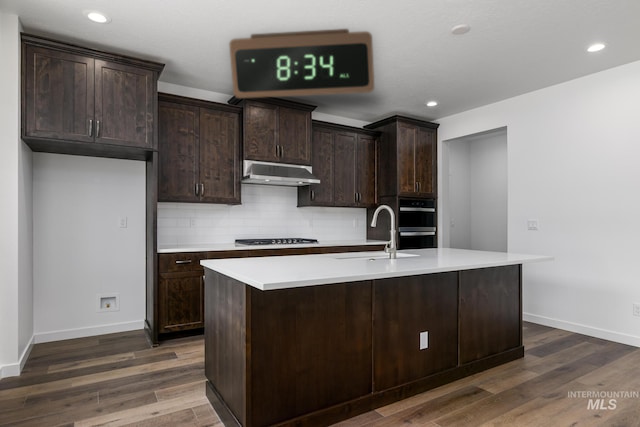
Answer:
8:34
